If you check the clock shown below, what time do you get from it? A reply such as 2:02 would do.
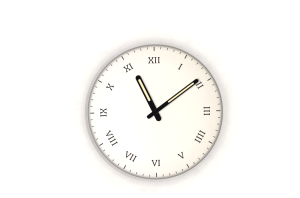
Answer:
11:09
